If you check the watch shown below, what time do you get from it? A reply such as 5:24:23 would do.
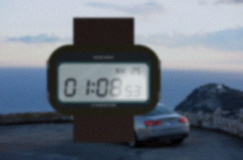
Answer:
1:08:53
